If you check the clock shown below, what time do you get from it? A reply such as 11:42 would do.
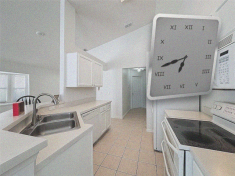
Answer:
6:42
